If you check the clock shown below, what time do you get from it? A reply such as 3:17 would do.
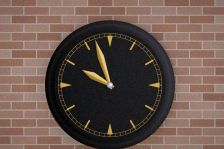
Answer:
9:57
